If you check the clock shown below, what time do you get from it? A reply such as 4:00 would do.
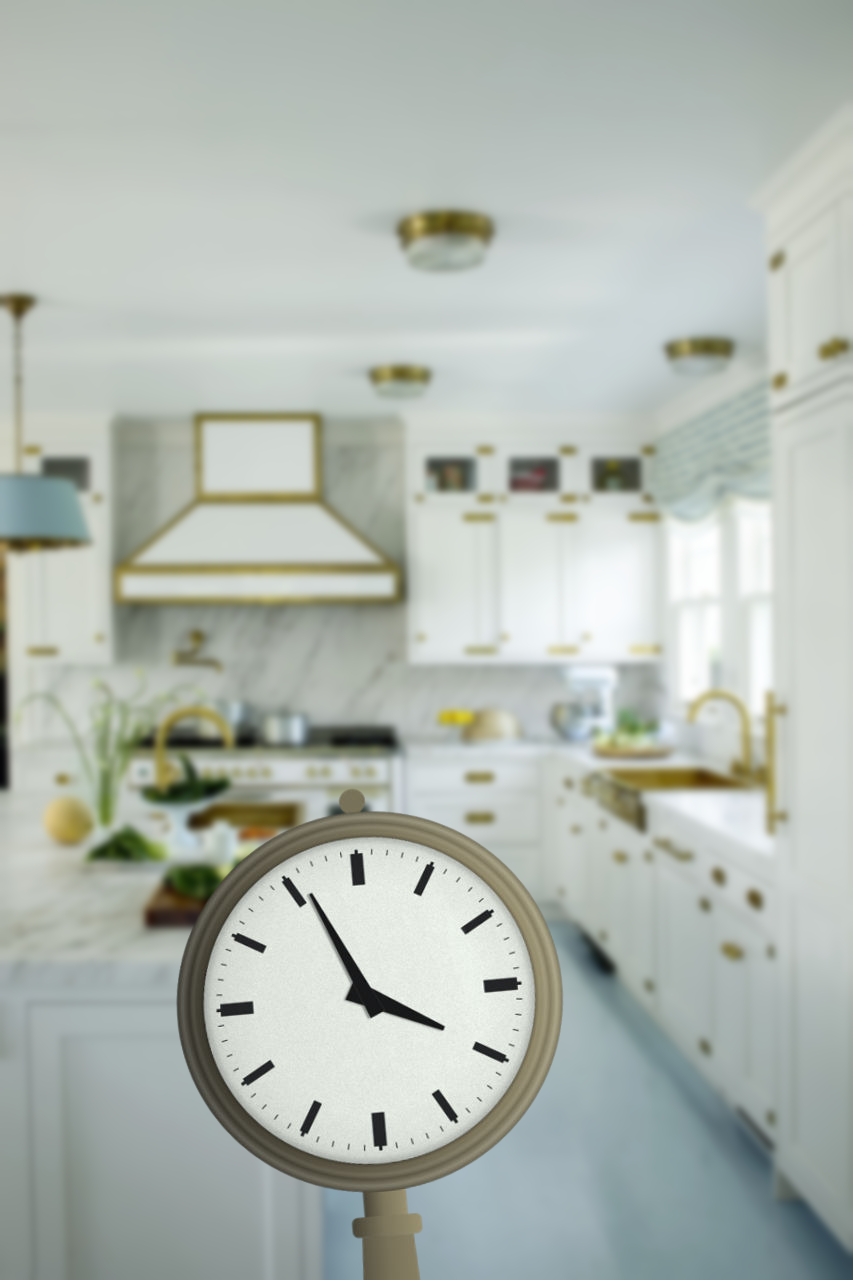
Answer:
3:56
